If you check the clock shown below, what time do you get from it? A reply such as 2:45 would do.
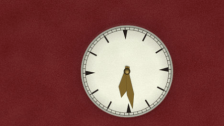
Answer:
6:29
